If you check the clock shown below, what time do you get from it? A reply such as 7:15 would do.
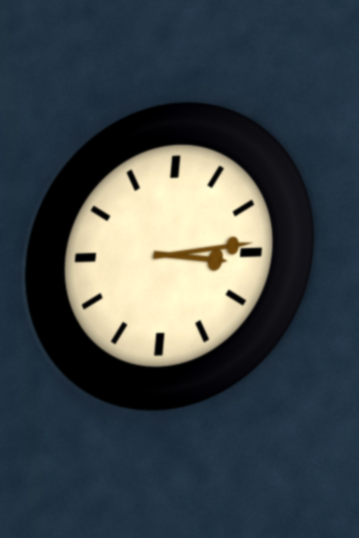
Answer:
3:14
